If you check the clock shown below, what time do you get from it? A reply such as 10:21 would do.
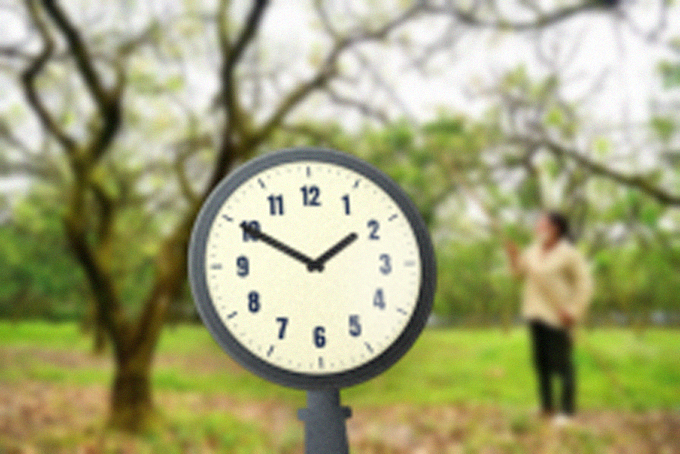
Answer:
1:50
